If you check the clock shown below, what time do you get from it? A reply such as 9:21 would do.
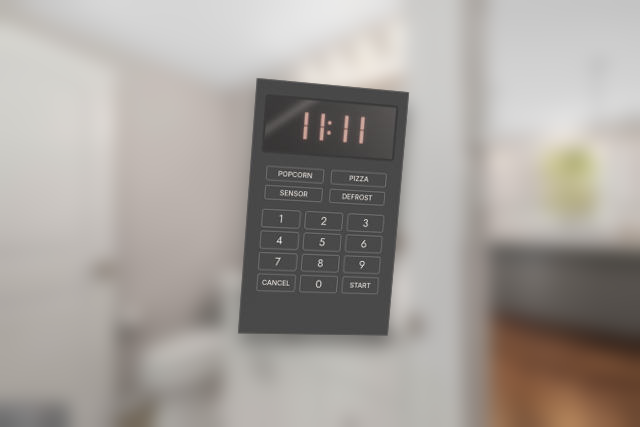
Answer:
11:11
